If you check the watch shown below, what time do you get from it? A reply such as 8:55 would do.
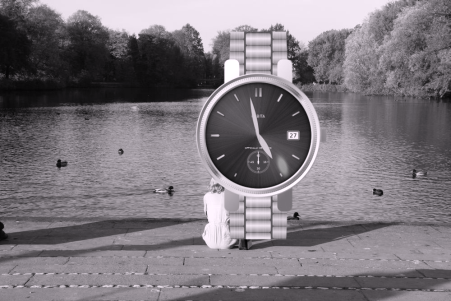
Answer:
4:58
